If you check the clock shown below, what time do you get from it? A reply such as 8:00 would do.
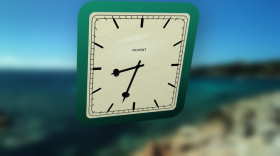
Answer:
8:33
